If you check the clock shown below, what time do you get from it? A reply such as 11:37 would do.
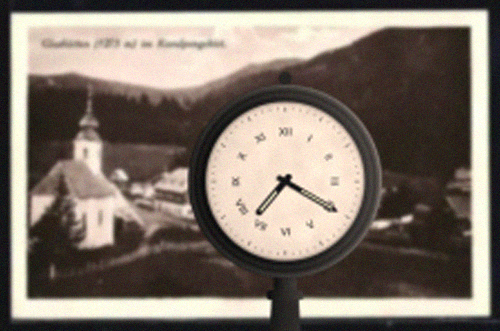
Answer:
7:20
